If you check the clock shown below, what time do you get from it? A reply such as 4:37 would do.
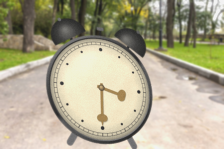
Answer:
3:30
